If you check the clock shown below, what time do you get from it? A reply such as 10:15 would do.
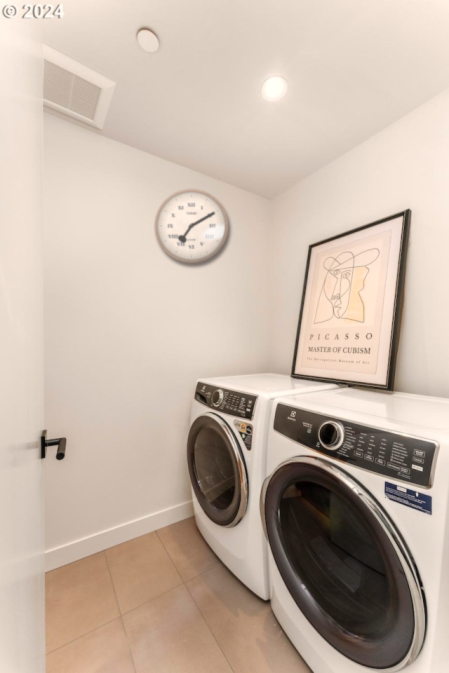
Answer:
7:10
